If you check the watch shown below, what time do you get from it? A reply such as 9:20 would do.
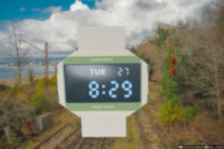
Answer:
8:29
